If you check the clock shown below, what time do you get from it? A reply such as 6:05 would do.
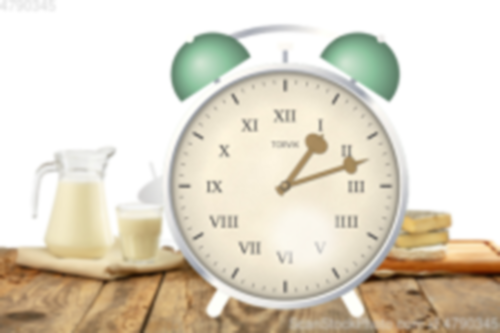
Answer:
1:12
